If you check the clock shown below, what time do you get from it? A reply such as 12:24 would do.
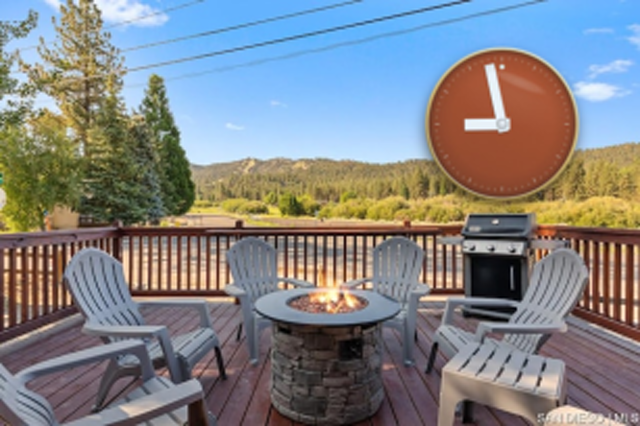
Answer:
8:58
